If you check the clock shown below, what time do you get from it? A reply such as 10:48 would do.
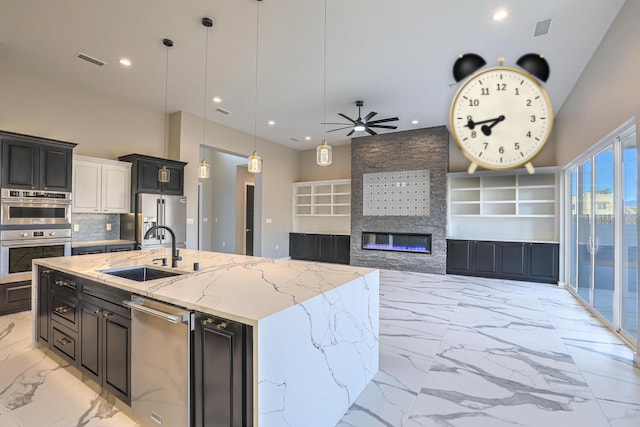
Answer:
7:43
